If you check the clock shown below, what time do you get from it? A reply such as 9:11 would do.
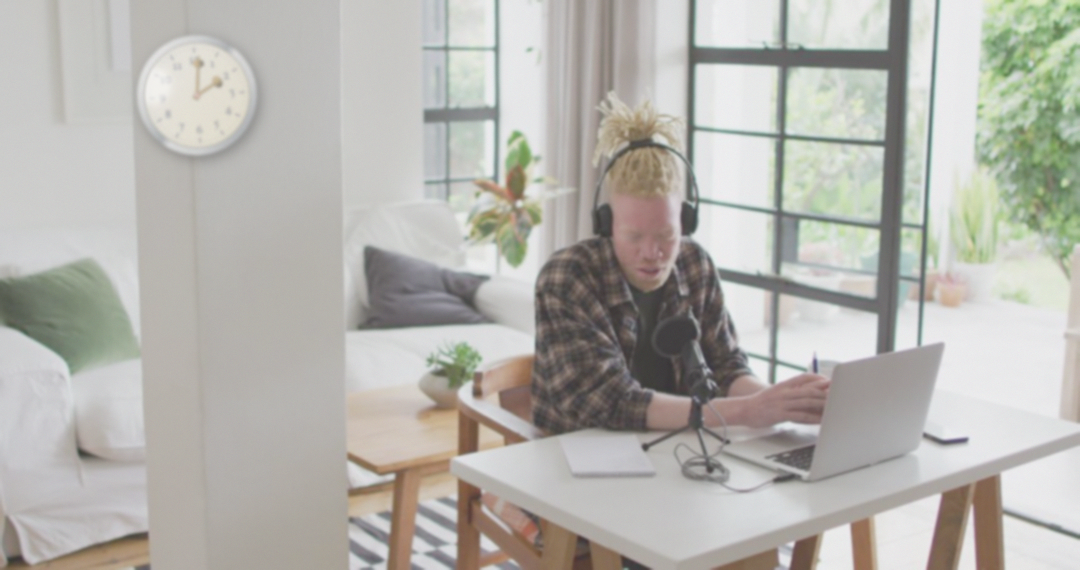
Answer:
2:01
